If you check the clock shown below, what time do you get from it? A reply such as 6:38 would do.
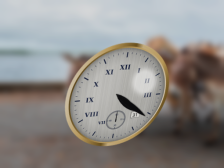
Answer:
4:21
